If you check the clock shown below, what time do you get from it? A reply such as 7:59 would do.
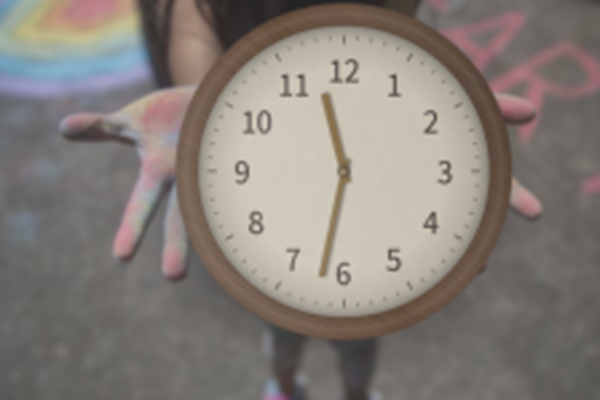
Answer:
11:32
